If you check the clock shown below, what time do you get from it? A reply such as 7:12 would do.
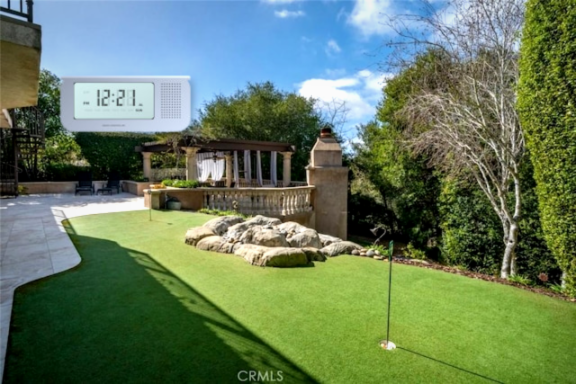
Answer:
12:21
